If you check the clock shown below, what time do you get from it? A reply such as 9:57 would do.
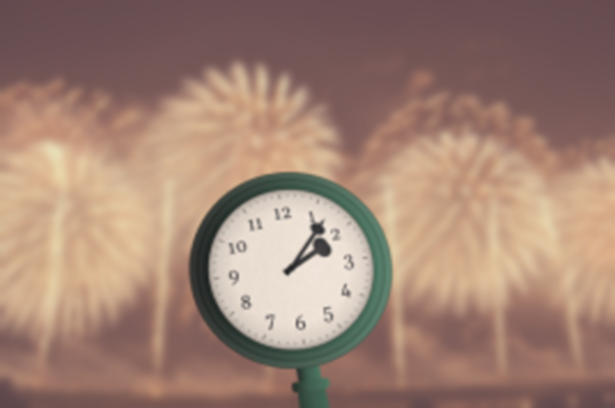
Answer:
2:07
